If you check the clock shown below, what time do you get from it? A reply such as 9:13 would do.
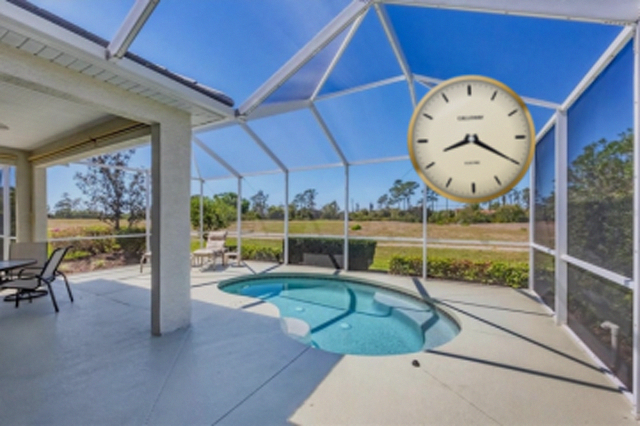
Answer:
8:20
